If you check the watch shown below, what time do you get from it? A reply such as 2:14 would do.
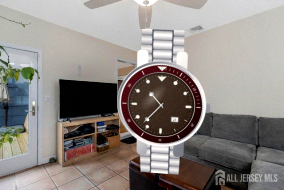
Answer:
10:37
